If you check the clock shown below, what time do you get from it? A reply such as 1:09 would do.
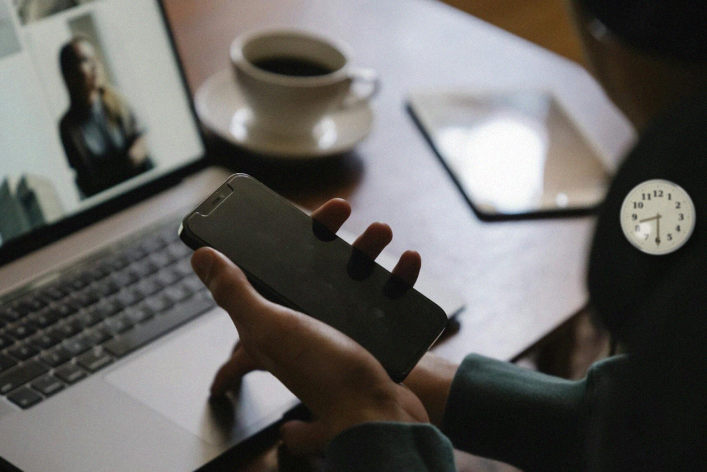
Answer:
8:30
